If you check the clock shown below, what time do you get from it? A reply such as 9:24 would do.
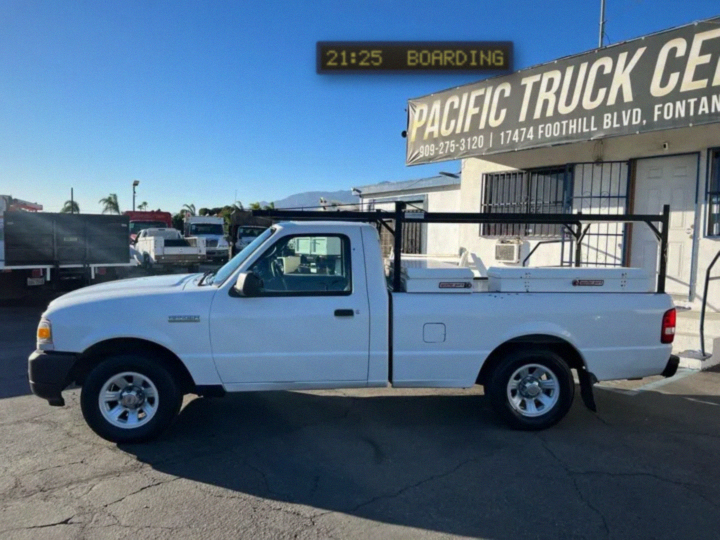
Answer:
21:25
